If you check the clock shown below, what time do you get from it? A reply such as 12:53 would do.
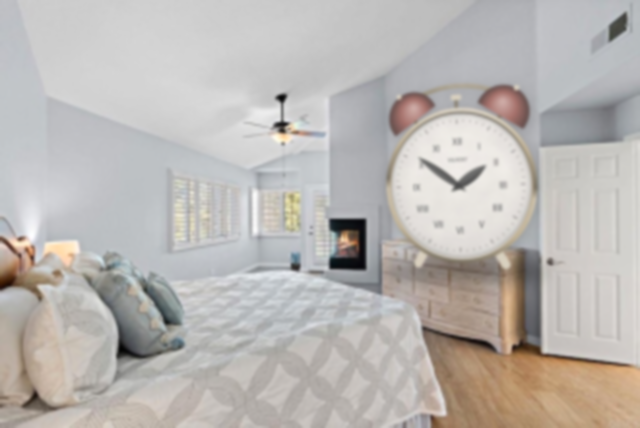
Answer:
1:51
